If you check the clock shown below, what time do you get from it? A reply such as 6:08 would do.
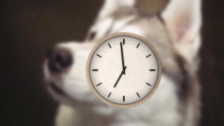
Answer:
6:59
